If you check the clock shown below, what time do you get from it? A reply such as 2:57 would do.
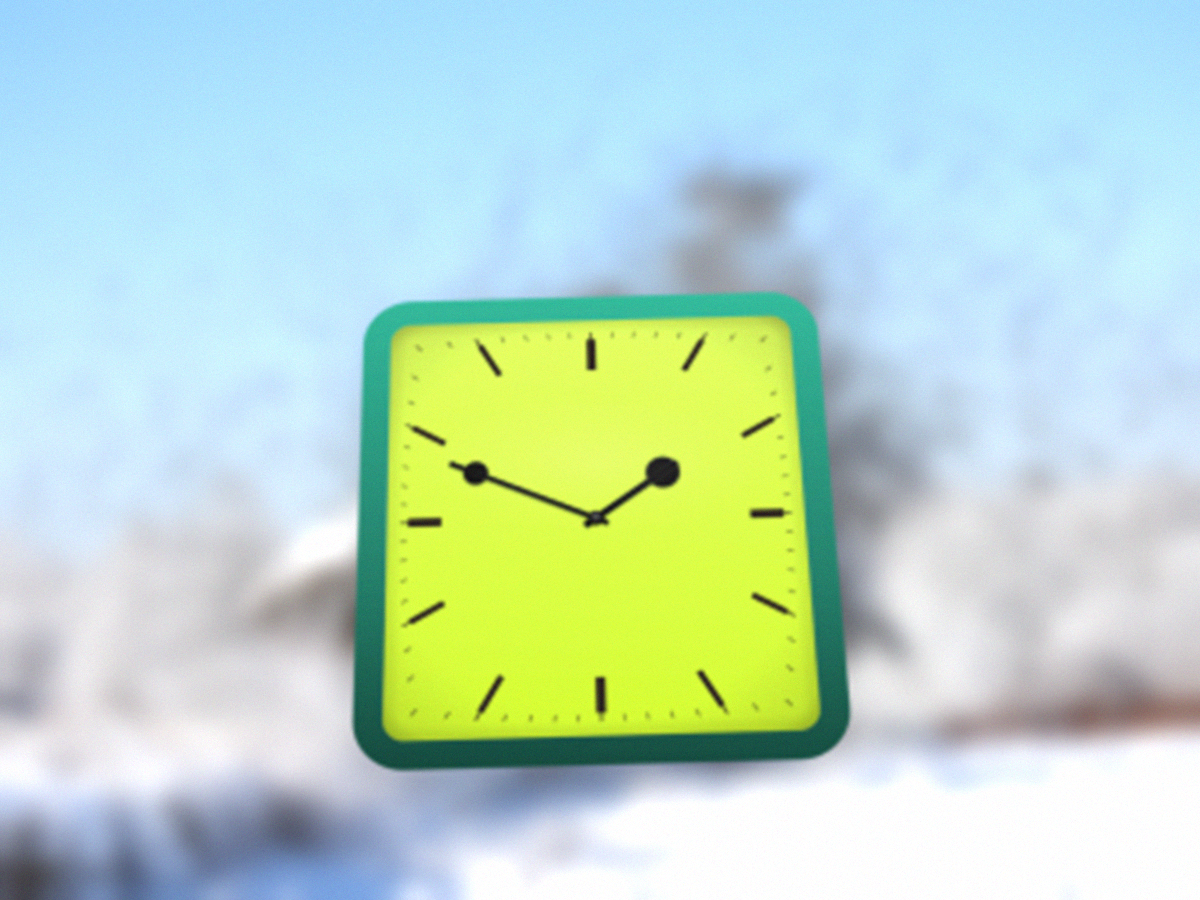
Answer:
1:49
